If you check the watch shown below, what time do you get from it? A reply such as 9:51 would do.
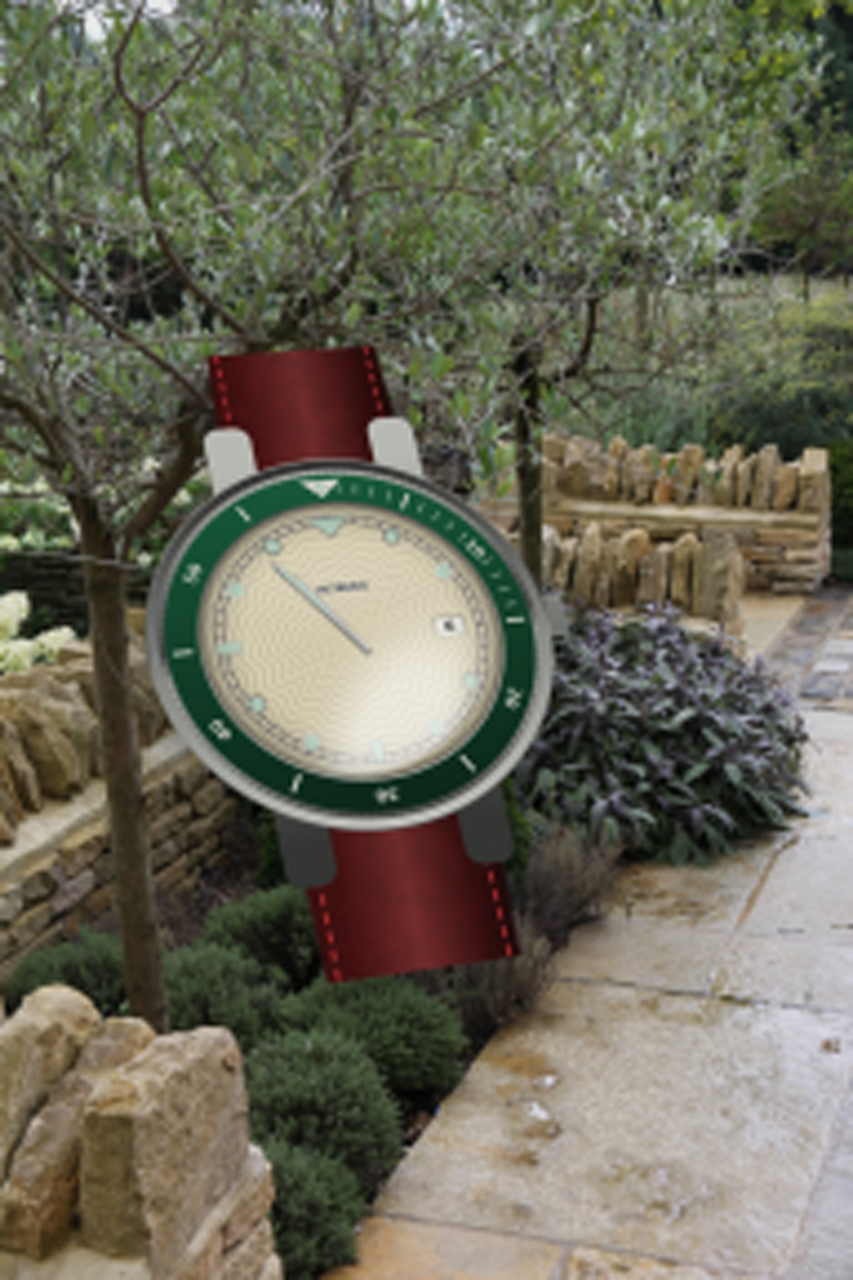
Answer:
10:54
